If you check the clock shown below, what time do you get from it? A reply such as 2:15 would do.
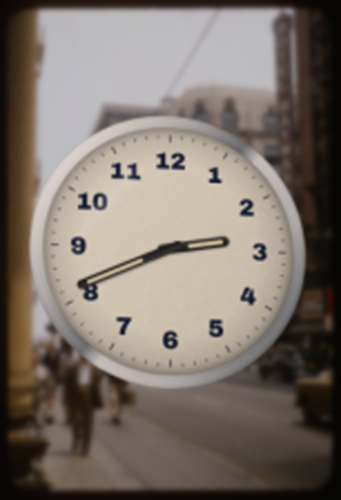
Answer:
2:41
